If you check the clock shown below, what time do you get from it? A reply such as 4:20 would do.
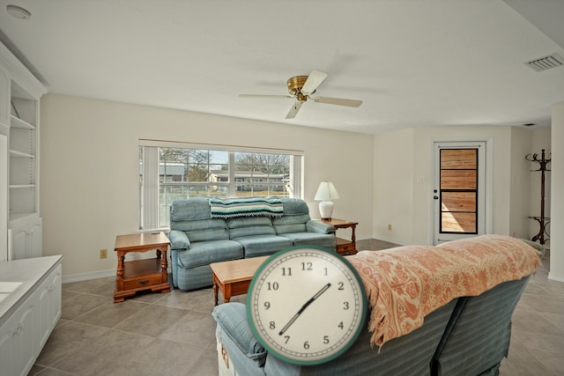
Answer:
1:37
